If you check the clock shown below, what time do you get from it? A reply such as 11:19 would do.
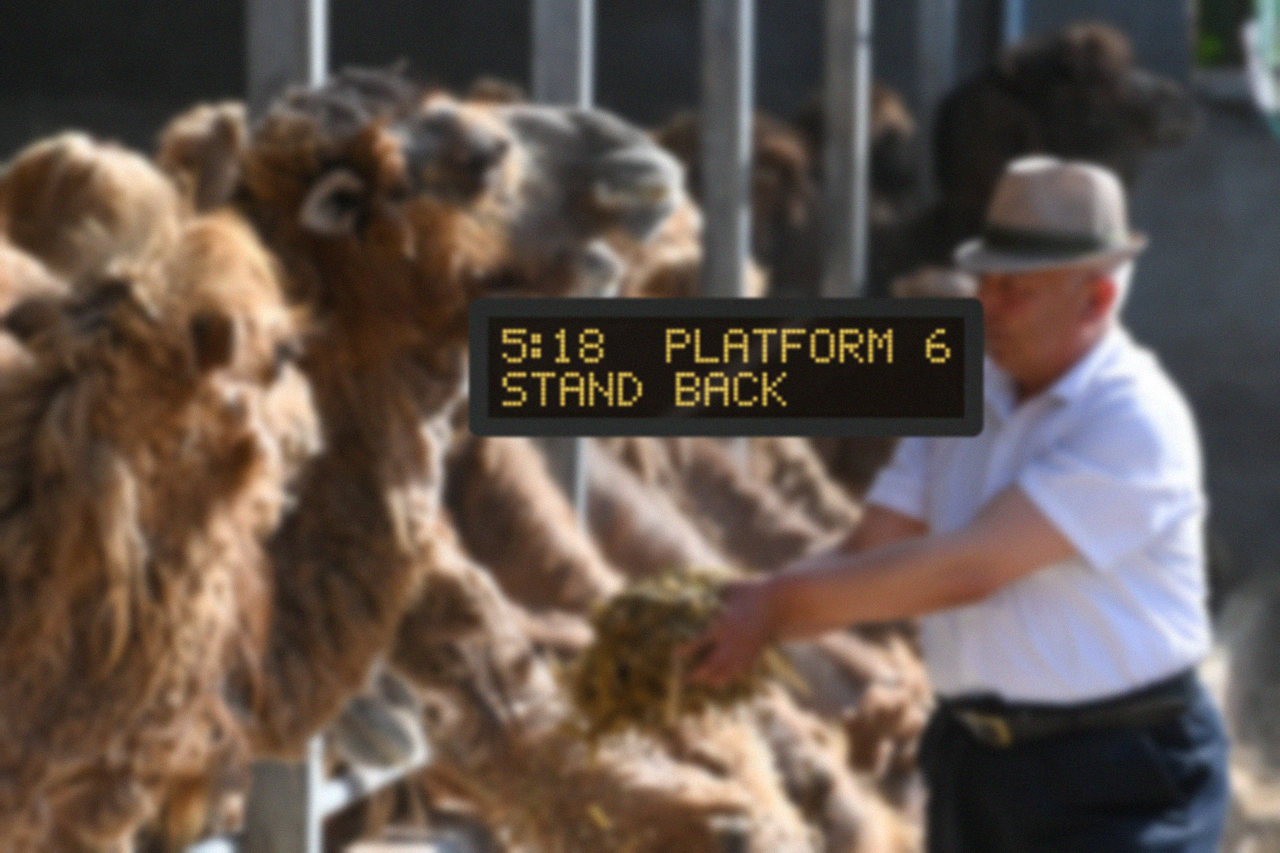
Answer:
5:18
